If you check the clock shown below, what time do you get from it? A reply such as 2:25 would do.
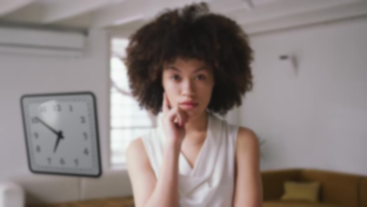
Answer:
6:51
